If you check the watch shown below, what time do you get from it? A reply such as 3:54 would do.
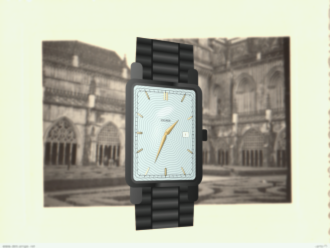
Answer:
1:34
